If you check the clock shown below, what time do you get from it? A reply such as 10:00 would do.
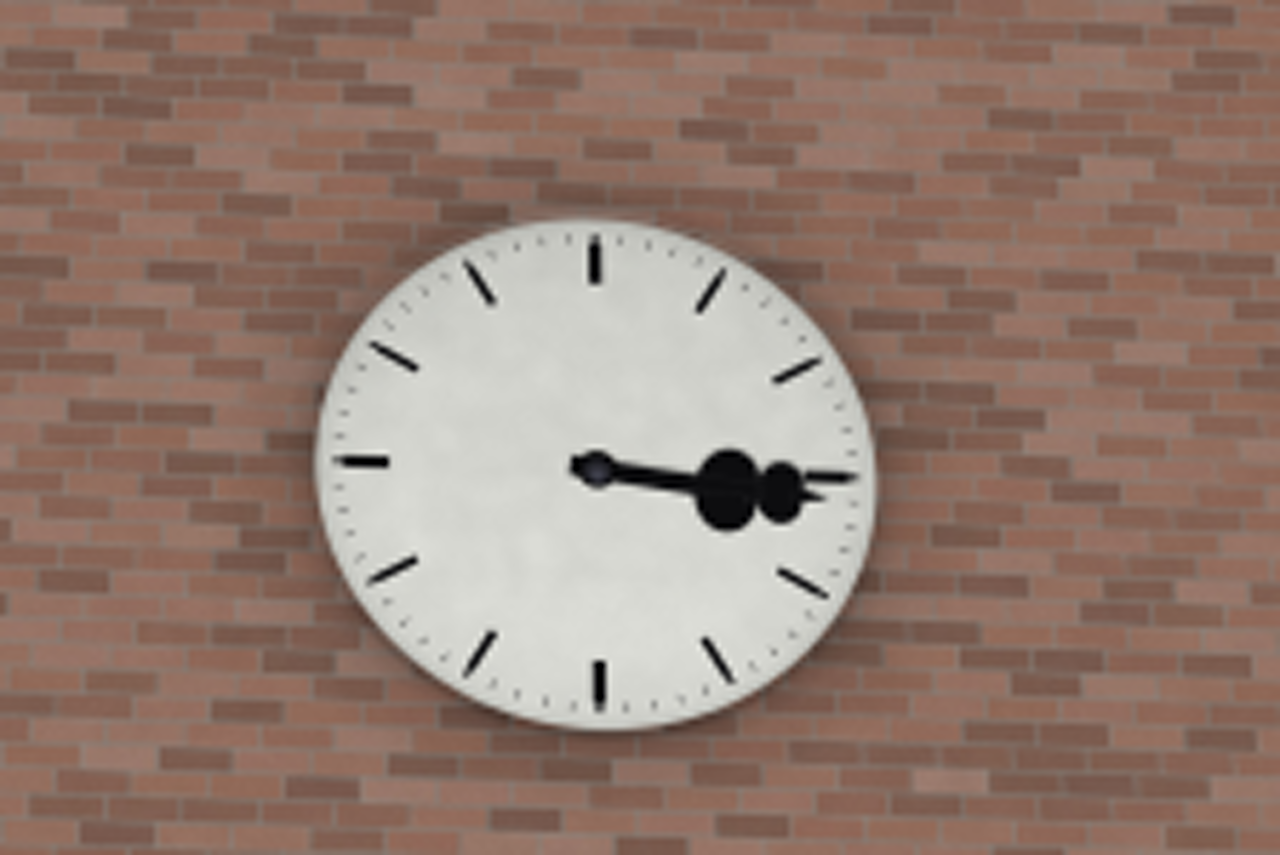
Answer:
3:16
